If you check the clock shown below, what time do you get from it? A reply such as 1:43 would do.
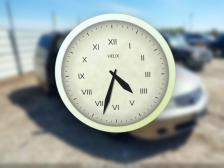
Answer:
4:33
